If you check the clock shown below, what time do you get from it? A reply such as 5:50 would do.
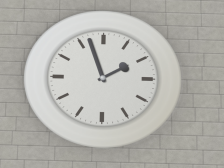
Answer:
1:57
